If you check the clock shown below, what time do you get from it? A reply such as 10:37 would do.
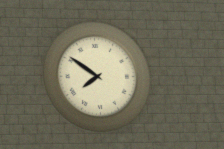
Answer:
7:51
